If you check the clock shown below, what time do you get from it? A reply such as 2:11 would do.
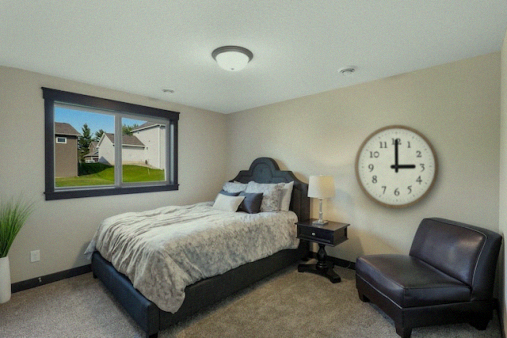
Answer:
3:00
